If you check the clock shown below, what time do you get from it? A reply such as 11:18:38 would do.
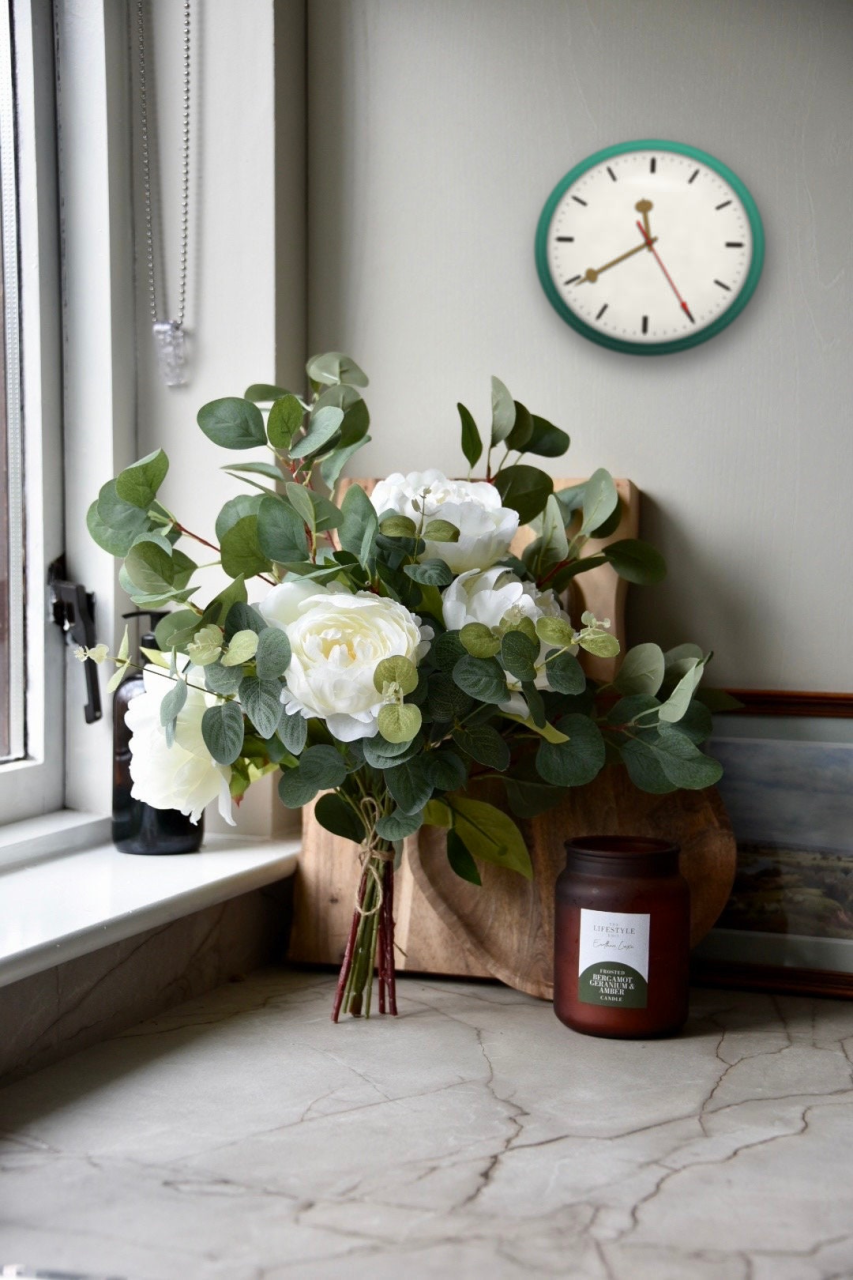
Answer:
11:39:25
